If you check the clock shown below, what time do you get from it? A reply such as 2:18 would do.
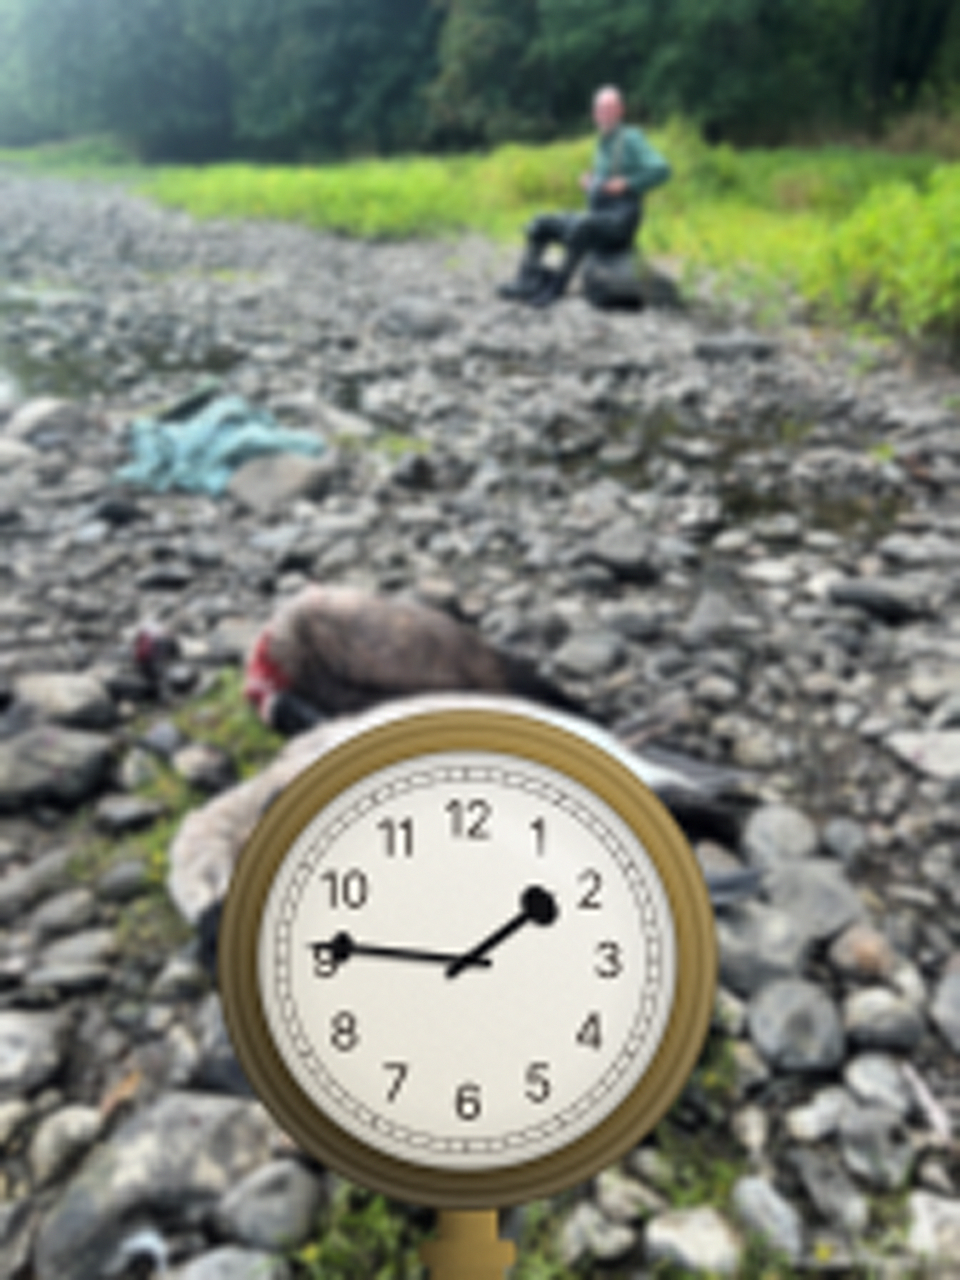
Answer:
1:46
